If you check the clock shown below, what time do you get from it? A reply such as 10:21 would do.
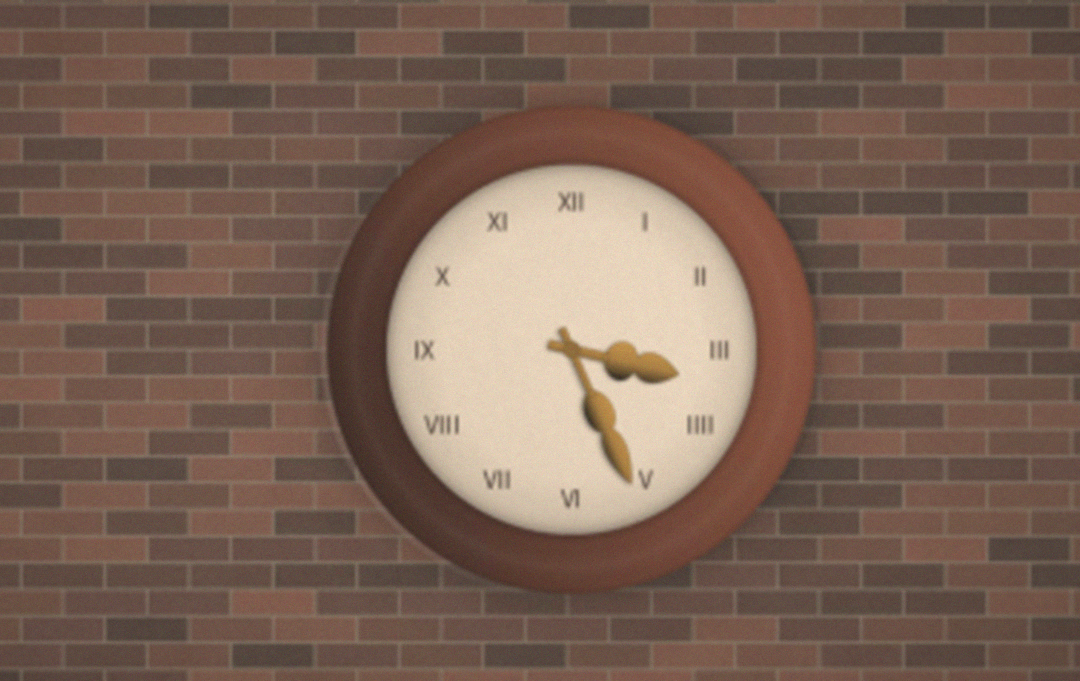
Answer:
3:26
